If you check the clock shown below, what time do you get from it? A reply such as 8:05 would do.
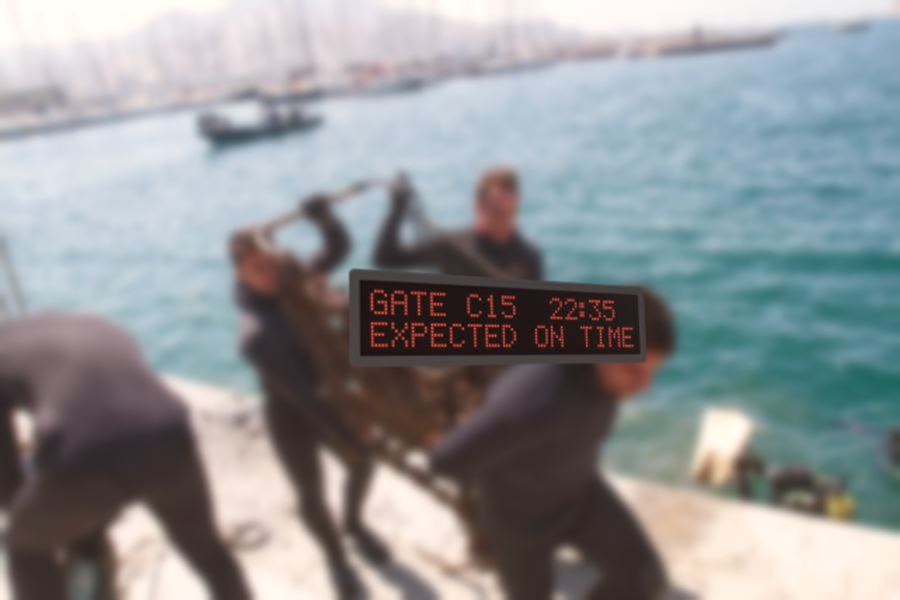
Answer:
22:35
